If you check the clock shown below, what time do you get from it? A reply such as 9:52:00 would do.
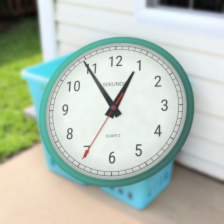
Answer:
12:54:35
